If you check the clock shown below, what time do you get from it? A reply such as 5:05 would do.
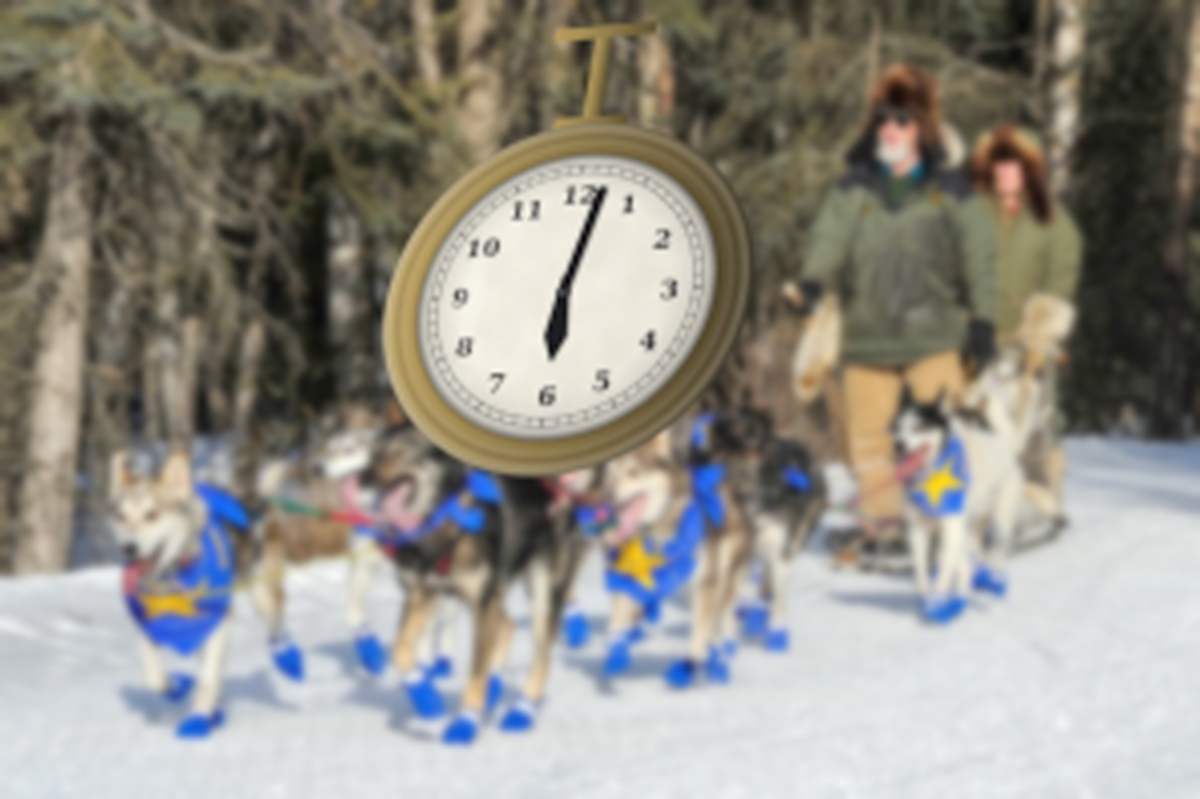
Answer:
6:02
